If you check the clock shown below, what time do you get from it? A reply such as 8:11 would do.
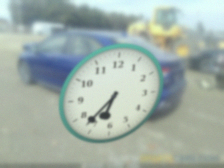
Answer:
6:37
